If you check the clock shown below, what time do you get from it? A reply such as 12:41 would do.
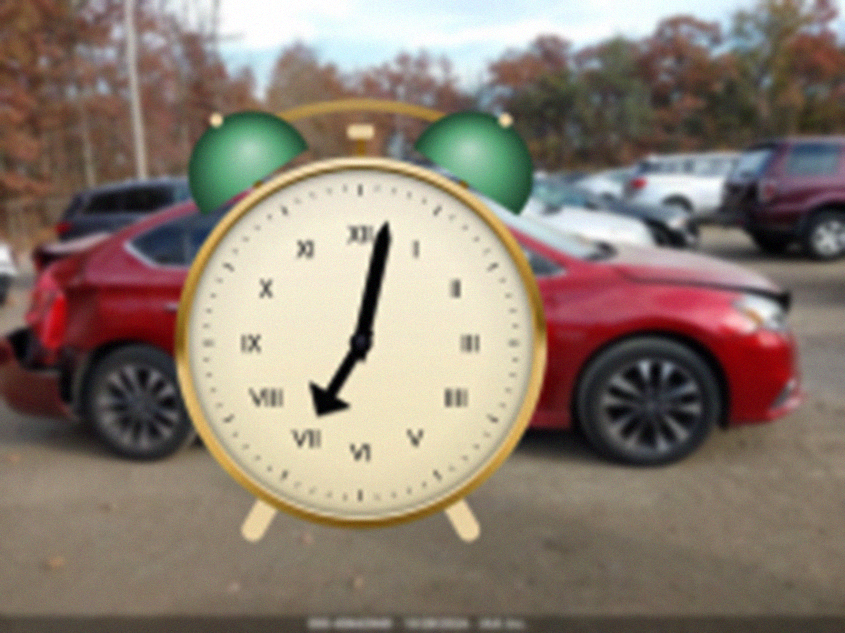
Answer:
7:02
